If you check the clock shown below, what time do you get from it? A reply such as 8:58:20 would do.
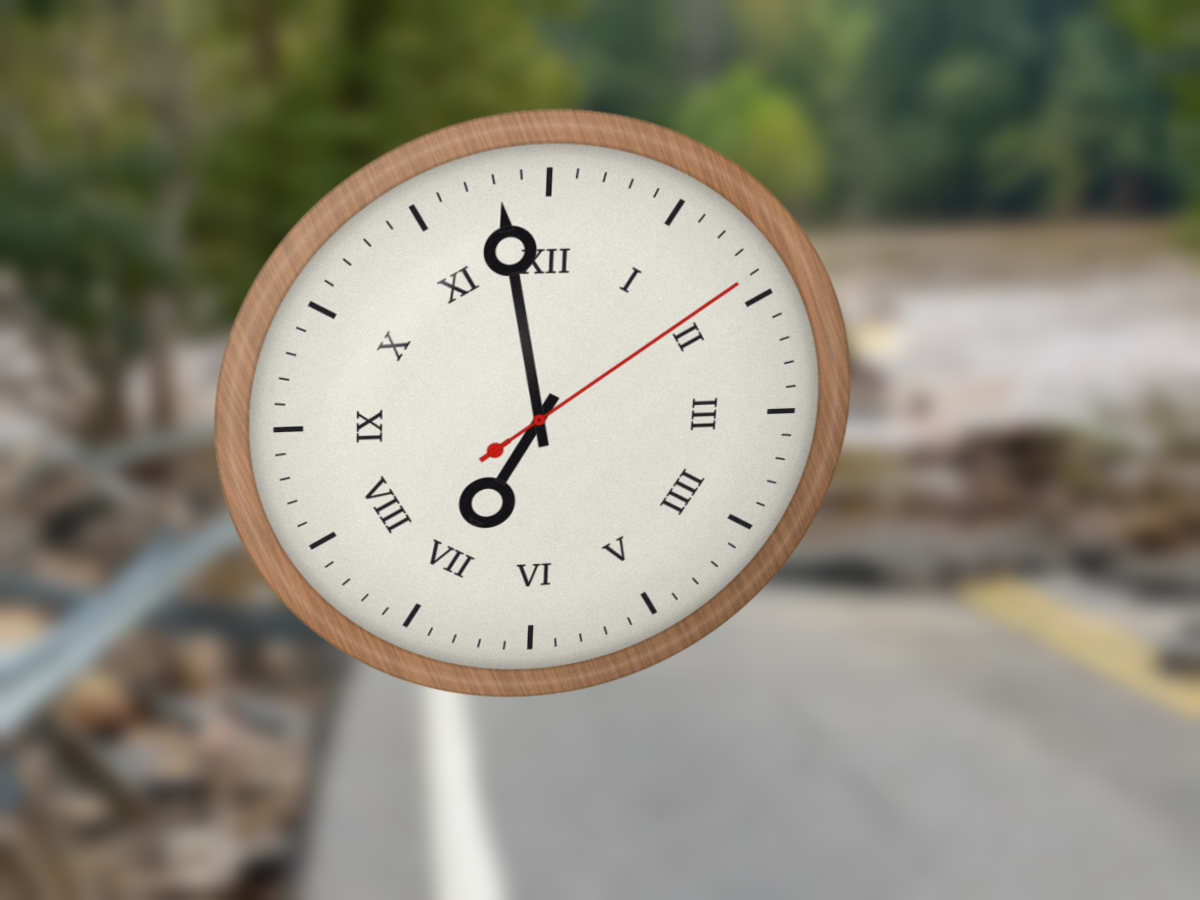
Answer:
6:58:09
